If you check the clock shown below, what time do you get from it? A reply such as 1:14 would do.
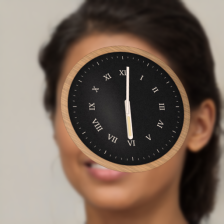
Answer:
6:01
